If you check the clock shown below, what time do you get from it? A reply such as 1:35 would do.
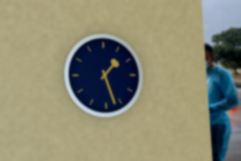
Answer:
1:27
